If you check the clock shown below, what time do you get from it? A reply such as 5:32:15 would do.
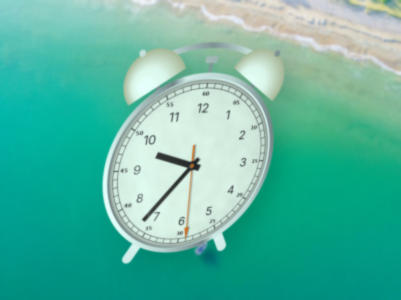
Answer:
9:36:29
